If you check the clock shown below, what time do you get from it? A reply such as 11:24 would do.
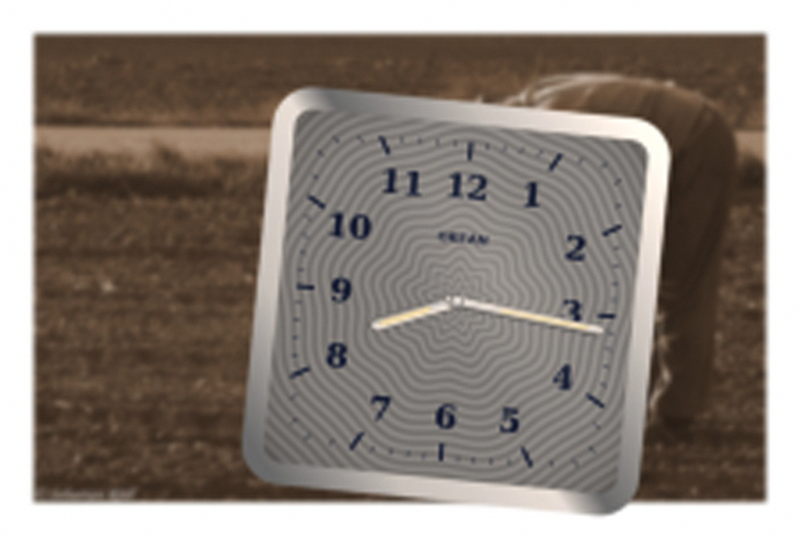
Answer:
8:16
